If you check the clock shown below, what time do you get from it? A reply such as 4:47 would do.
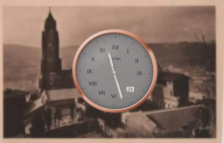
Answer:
11:27
